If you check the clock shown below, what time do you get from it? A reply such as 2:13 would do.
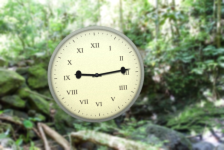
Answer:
9:14
